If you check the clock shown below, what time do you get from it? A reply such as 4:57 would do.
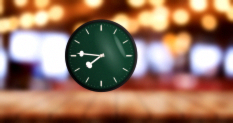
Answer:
7:46
